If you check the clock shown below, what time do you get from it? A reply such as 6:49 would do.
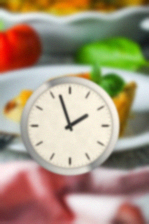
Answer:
1:57
